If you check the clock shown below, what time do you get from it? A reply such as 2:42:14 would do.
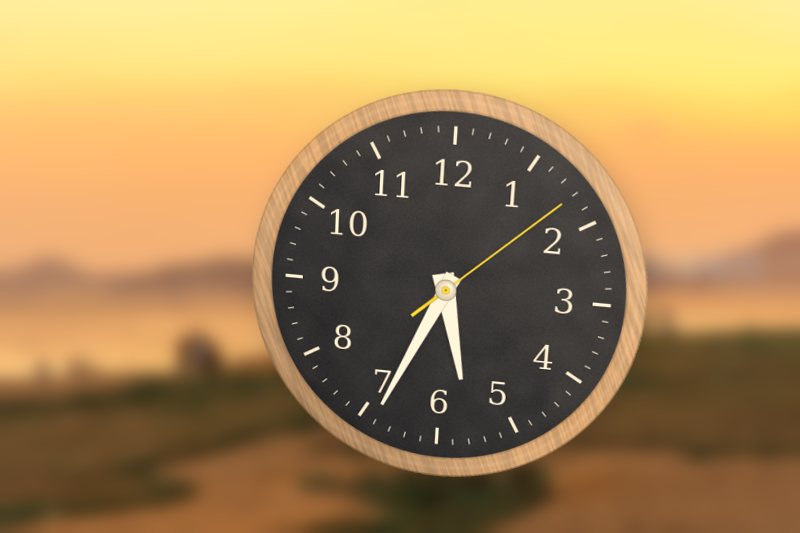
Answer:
5:34:08
